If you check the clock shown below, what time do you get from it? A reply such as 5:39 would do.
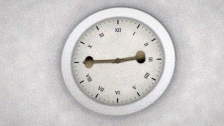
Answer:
2:45
